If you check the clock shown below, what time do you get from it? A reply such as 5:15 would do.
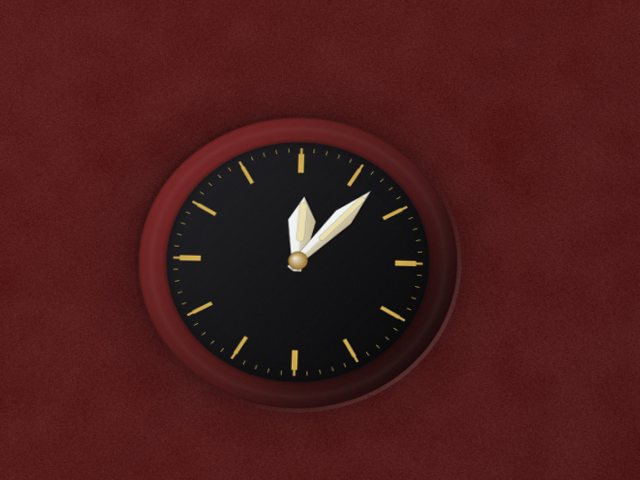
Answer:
12:07
